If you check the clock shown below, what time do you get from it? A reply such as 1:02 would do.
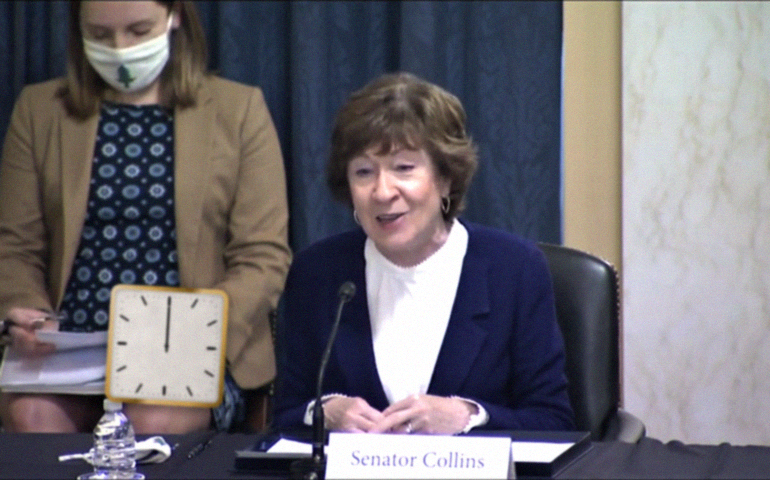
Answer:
12:00
